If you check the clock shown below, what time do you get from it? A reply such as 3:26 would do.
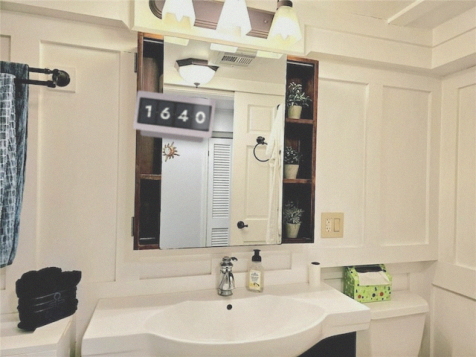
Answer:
16:40
